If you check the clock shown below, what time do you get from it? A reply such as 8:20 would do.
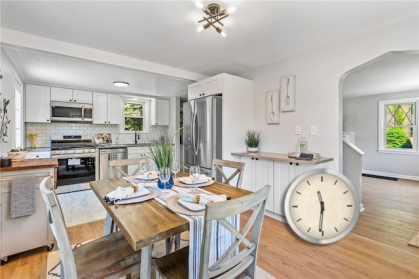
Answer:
11:31
